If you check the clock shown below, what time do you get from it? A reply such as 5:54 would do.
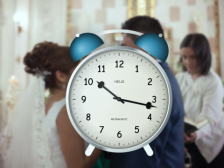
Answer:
10:17
